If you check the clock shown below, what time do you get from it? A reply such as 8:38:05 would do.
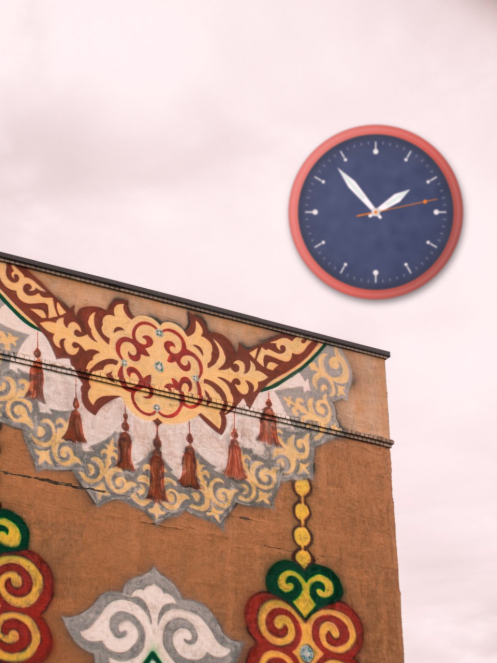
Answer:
1:53:13
